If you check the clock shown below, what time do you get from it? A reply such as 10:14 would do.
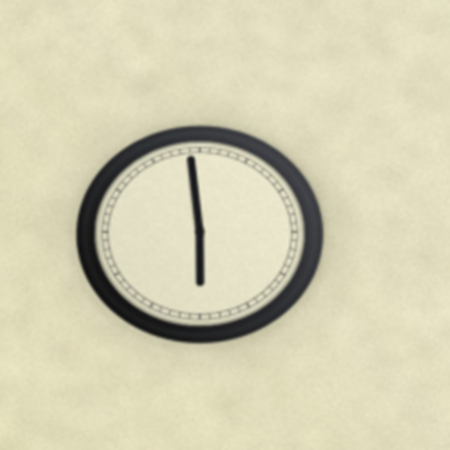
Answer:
5:59
